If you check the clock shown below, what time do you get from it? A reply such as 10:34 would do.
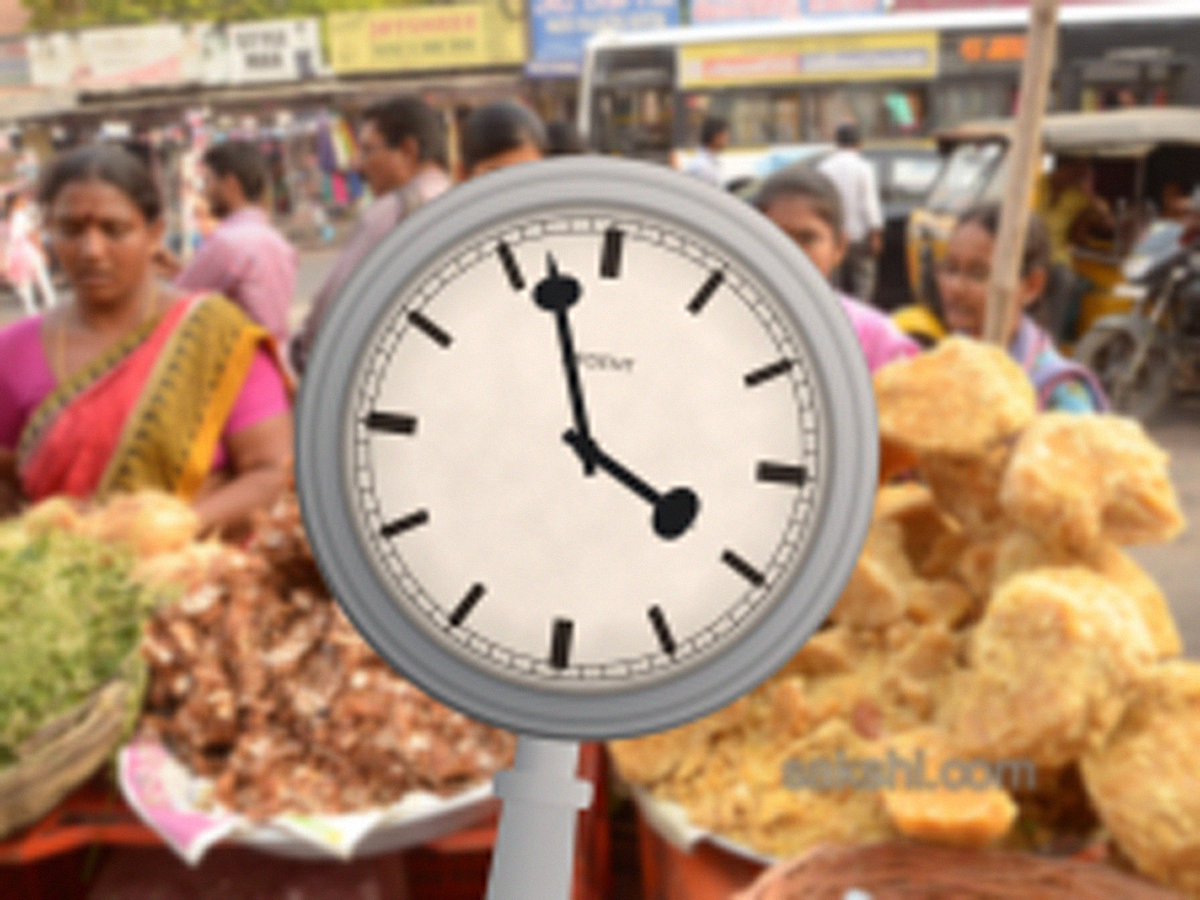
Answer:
3:57
